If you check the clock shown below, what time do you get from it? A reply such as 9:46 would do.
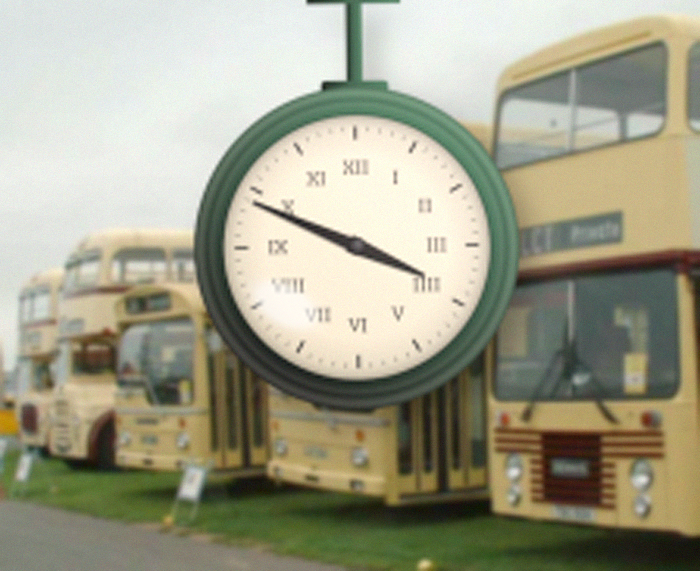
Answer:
3:49
